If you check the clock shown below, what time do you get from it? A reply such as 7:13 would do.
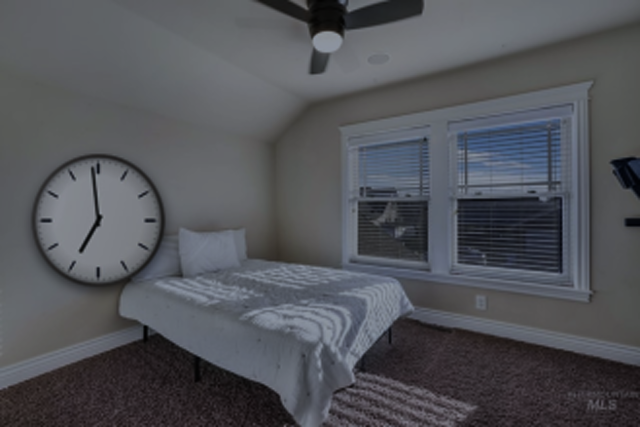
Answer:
6:59
